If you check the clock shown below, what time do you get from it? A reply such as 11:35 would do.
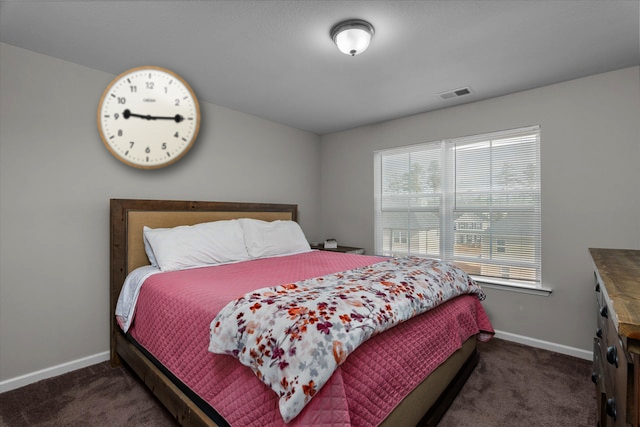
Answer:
9:15
